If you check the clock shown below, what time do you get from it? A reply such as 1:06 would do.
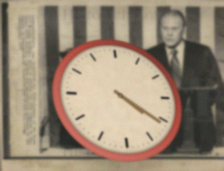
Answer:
4:21
